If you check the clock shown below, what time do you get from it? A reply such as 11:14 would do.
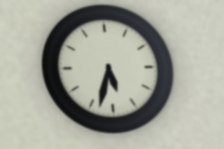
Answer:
5:33
